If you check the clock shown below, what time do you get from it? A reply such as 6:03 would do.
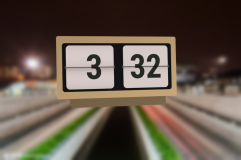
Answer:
3:32
